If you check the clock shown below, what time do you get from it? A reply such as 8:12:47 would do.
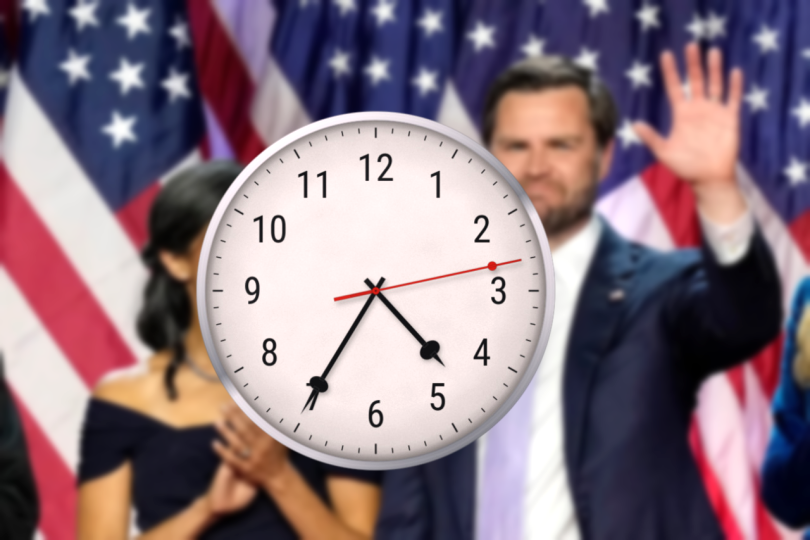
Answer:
4:35:13
